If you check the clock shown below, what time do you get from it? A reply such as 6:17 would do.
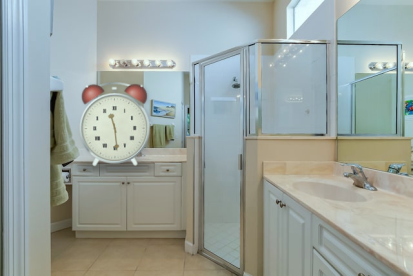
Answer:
11:29
